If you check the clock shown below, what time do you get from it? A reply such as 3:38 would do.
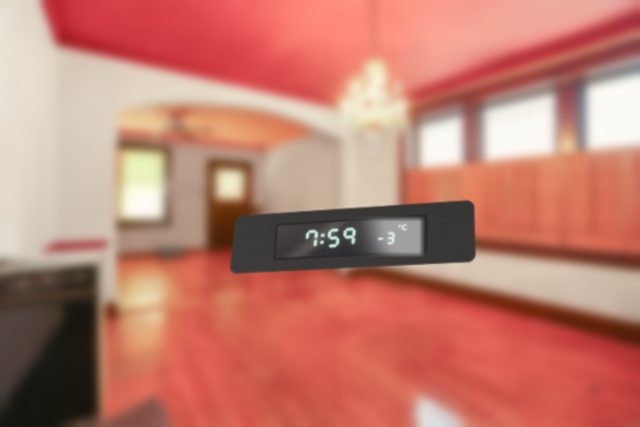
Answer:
7:59
